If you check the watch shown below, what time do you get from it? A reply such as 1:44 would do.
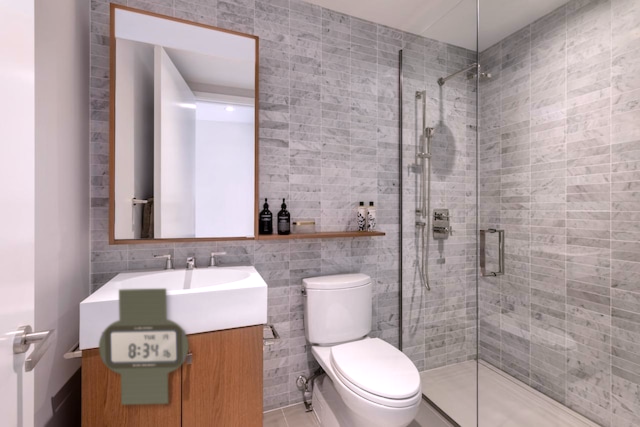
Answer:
8:34
